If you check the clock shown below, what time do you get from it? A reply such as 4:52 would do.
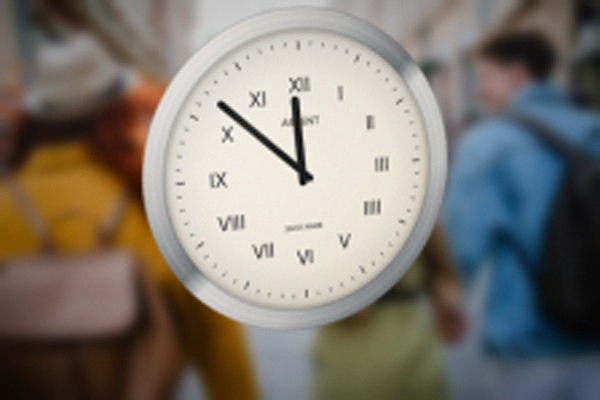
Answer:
11:52
